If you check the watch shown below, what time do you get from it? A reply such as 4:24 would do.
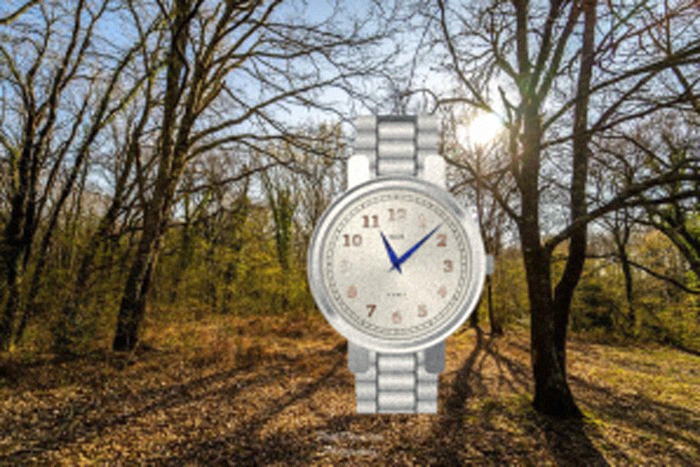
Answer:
11:08
